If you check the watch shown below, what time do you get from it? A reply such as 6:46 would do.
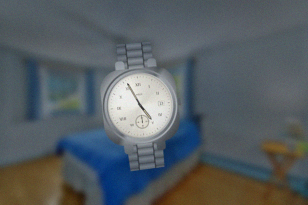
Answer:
4:56
